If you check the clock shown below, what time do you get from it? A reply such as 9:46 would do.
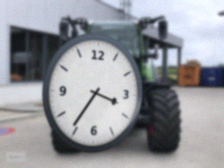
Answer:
3:36
